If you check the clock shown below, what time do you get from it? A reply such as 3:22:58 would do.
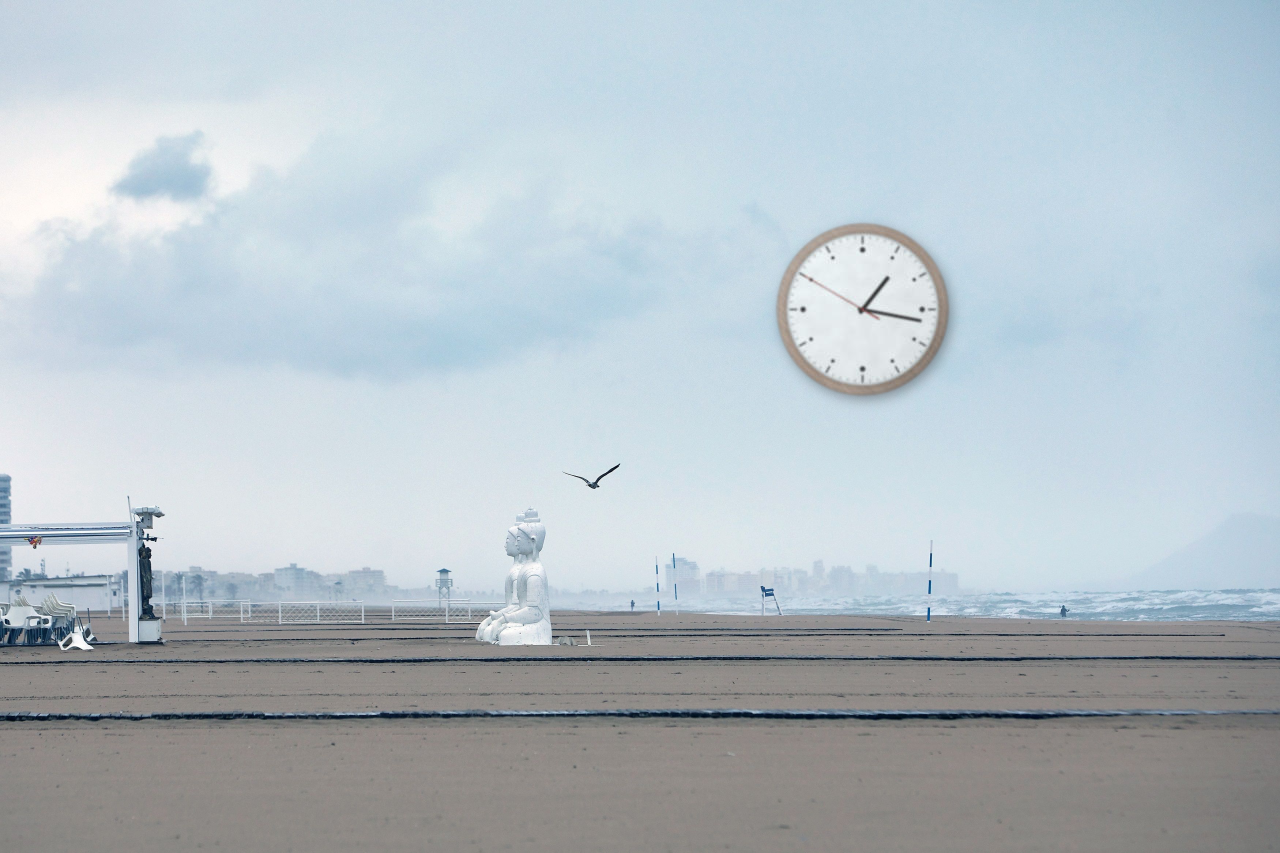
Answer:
1:16:50
